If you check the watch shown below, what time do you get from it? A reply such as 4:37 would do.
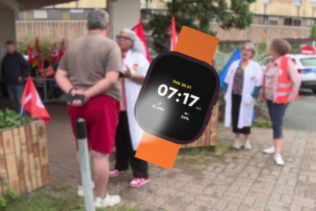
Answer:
7:17
